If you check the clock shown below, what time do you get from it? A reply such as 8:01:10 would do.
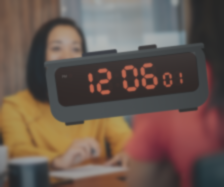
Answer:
12:06:01
